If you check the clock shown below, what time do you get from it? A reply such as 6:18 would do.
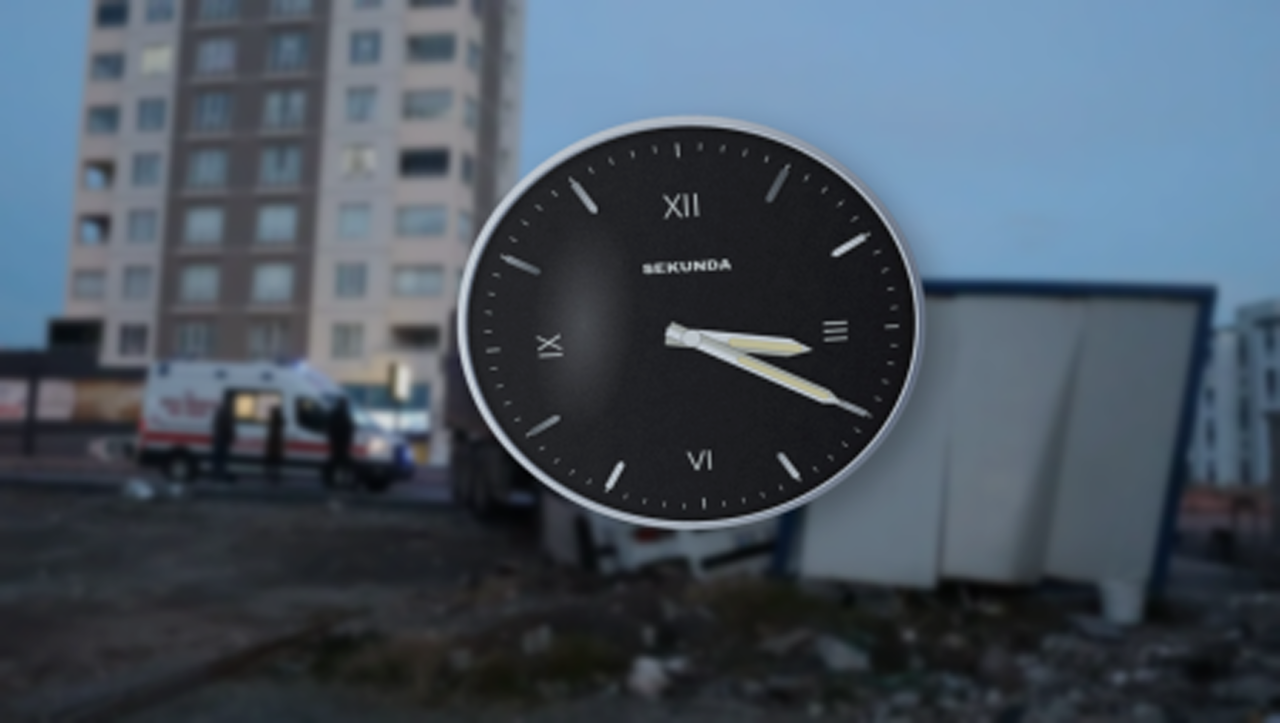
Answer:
3:20
